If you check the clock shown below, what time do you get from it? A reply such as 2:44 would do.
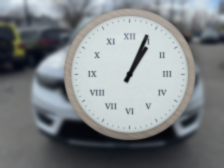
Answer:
1:04
